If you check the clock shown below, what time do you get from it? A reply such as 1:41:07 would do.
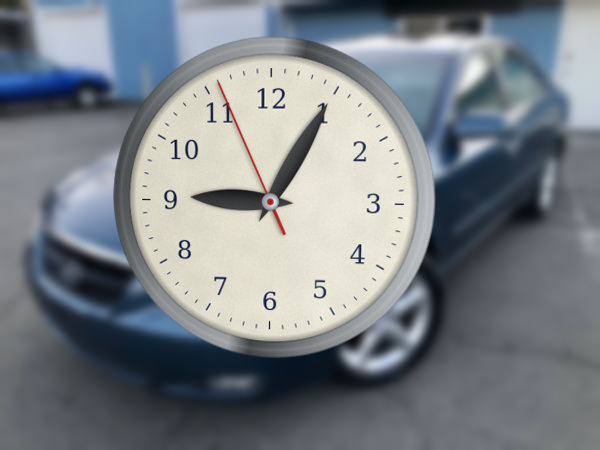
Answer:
9:04:56
